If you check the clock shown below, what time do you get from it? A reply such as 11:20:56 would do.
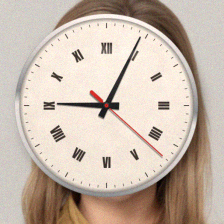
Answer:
9:04:22
